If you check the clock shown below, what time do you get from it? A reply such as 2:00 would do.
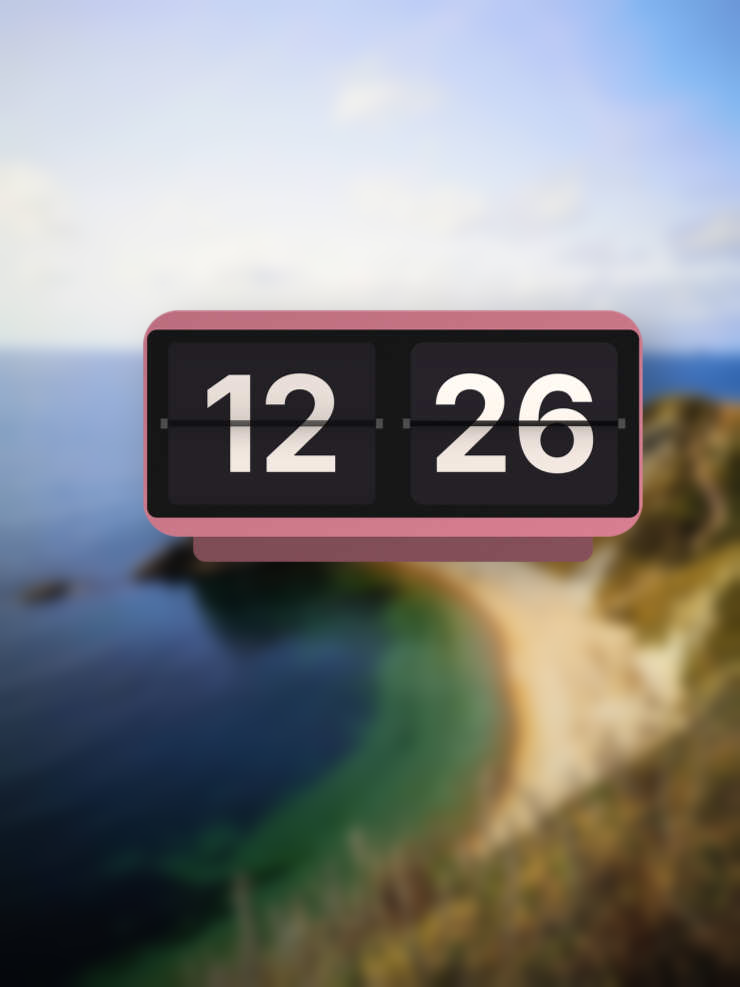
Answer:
12:26
